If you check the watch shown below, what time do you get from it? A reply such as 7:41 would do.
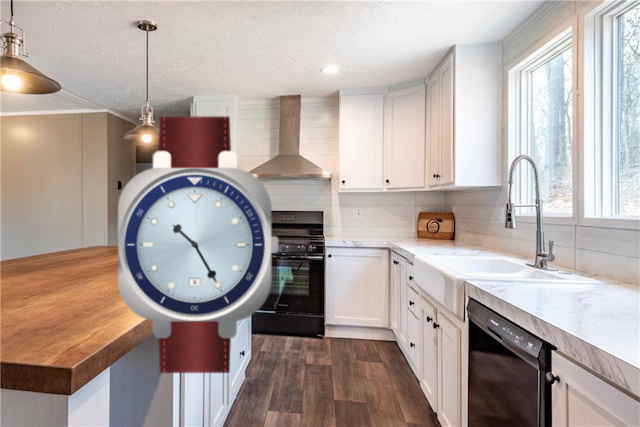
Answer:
10:25
